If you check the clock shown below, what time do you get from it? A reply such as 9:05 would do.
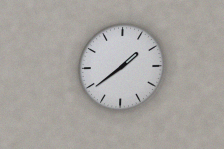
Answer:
1:39
